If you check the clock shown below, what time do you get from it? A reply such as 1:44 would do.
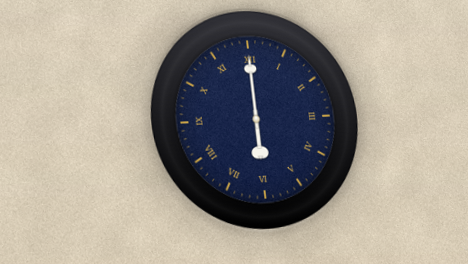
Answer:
6:00
